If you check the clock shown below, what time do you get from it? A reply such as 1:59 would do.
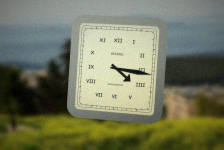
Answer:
4:16
